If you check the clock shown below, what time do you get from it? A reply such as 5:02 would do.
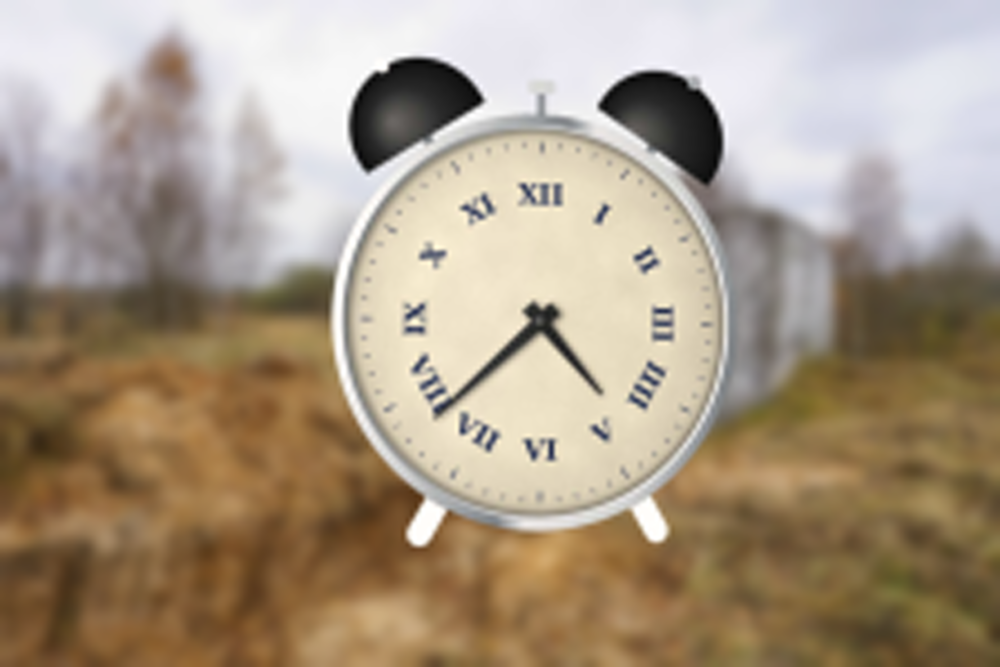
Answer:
4:38
